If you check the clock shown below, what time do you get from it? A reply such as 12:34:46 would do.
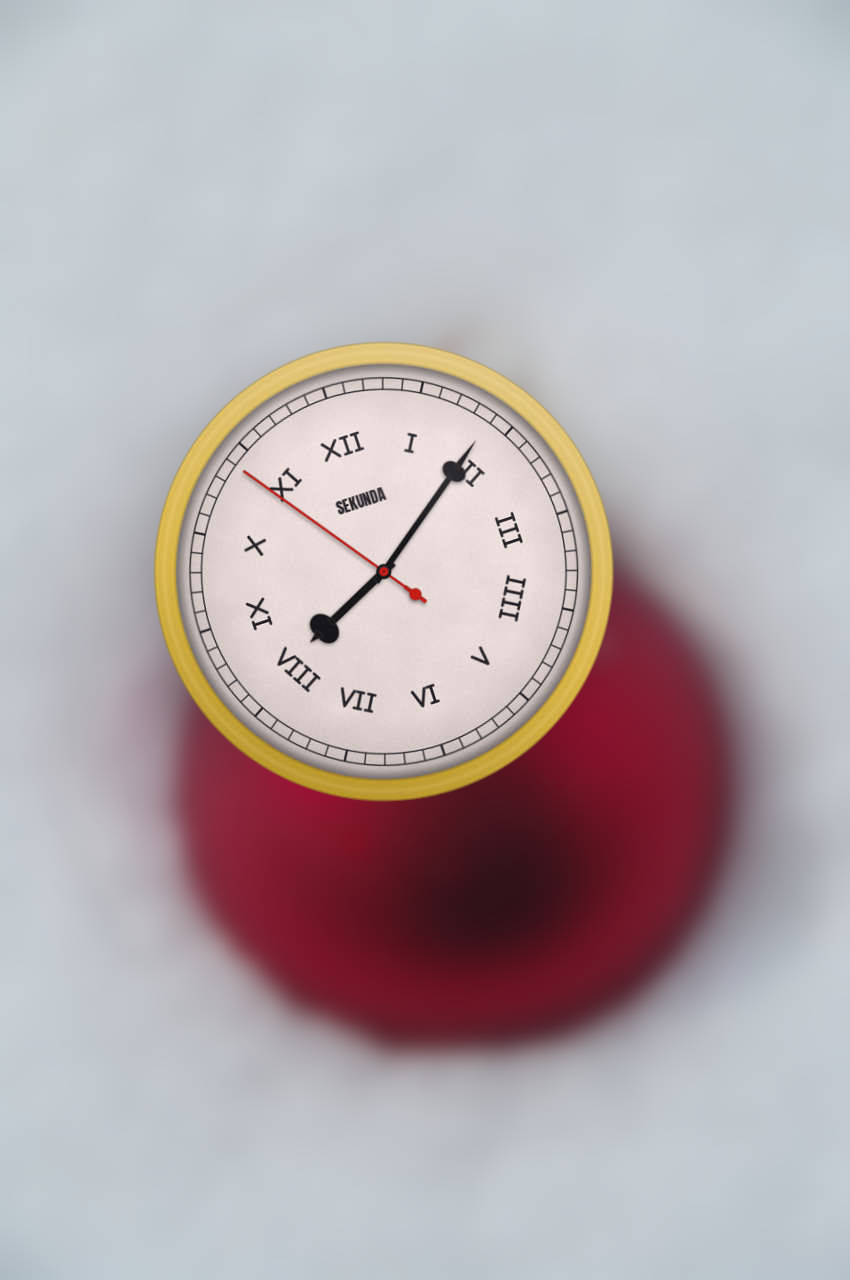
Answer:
8:08:54
